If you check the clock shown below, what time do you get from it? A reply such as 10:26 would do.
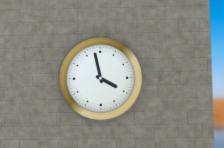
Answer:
3:58
